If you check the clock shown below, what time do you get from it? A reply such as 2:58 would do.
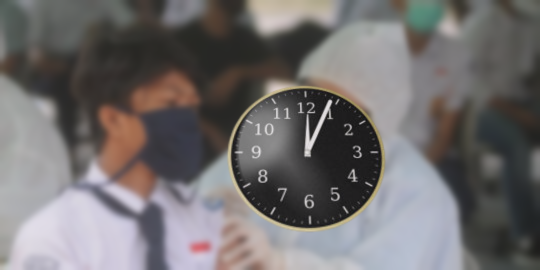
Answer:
12:04
